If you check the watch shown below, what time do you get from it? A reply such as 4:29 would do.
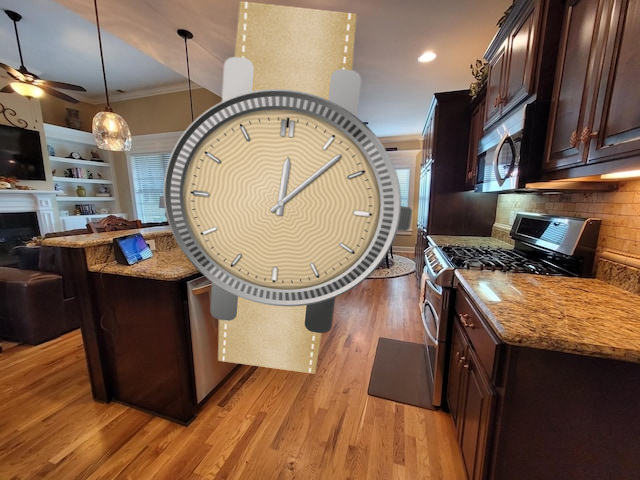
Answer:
12:07
